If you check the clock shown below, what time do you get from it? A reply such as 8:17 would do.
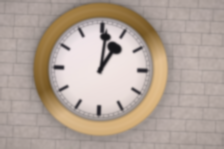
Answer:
1:01
